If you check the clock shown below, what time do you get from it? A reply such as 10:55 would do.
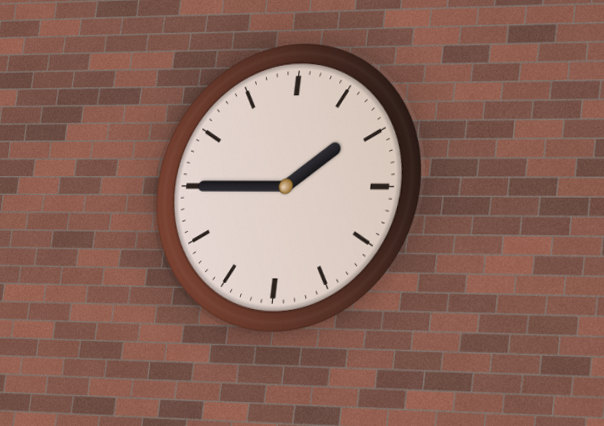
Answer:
1:45
